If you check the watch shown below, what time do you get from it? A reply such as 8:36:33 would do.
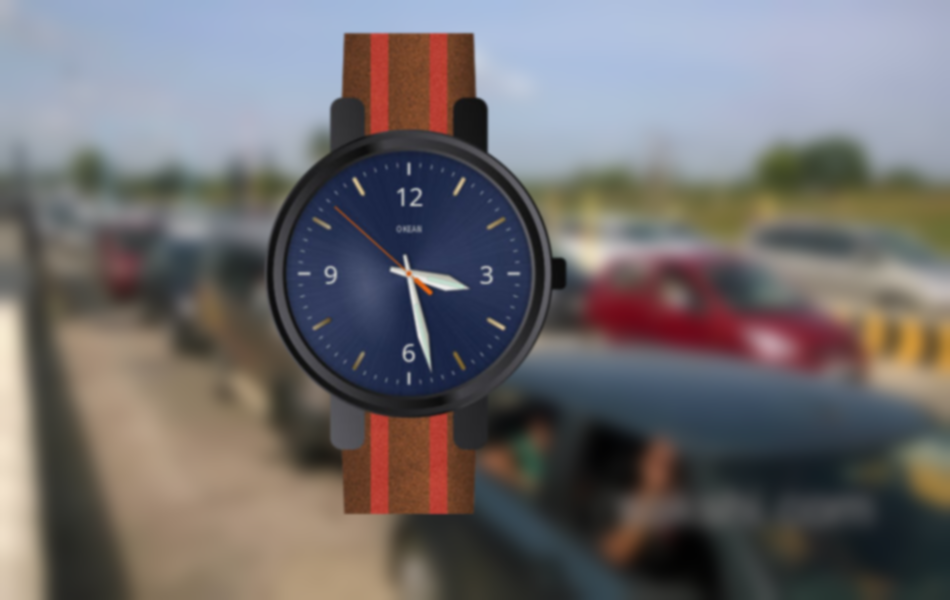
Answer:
3:27:52
